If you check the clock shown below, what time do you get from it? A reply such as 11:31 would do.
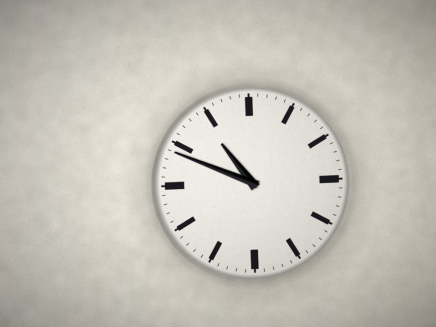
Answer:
10:49
